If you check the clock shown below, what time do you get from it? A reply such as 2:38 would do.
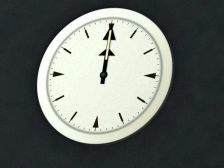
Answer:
12:00
